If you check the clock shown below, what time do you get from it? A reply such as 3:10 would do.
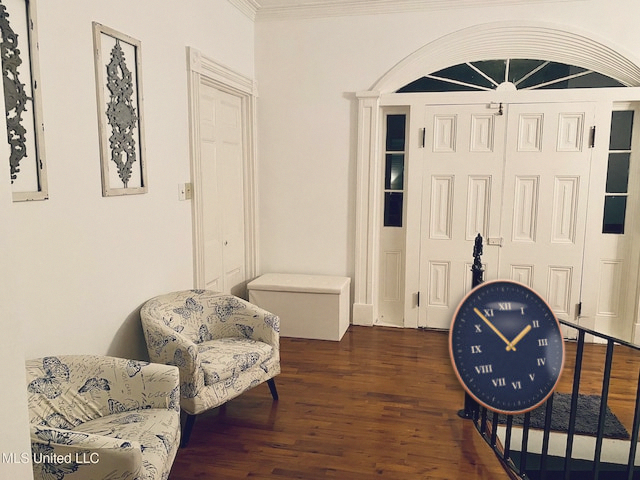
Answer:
1:53
